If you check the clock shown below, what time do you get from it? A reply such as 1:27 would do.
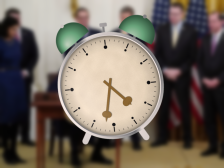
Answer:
4:32
